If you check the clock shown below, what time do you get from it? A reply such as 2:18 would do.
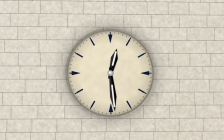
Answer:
12:29
